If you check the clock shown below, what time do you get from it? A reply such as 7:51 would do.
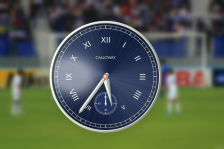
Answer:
5:36
